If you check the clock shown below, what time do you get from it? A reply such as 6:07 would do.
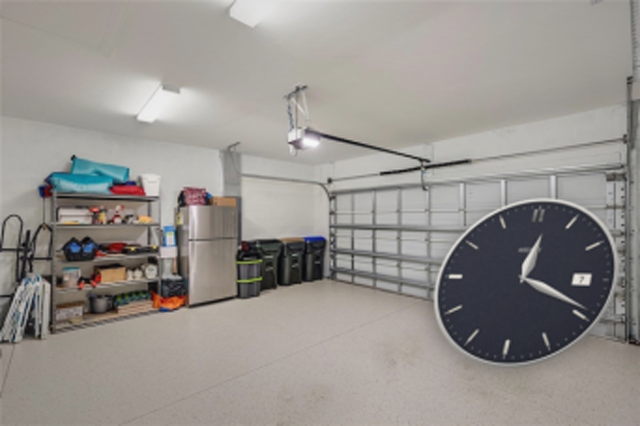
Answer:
12:19
